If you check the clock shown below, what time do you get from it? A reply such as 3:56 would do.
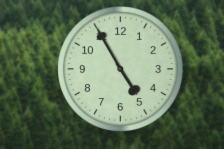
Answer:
4:55
